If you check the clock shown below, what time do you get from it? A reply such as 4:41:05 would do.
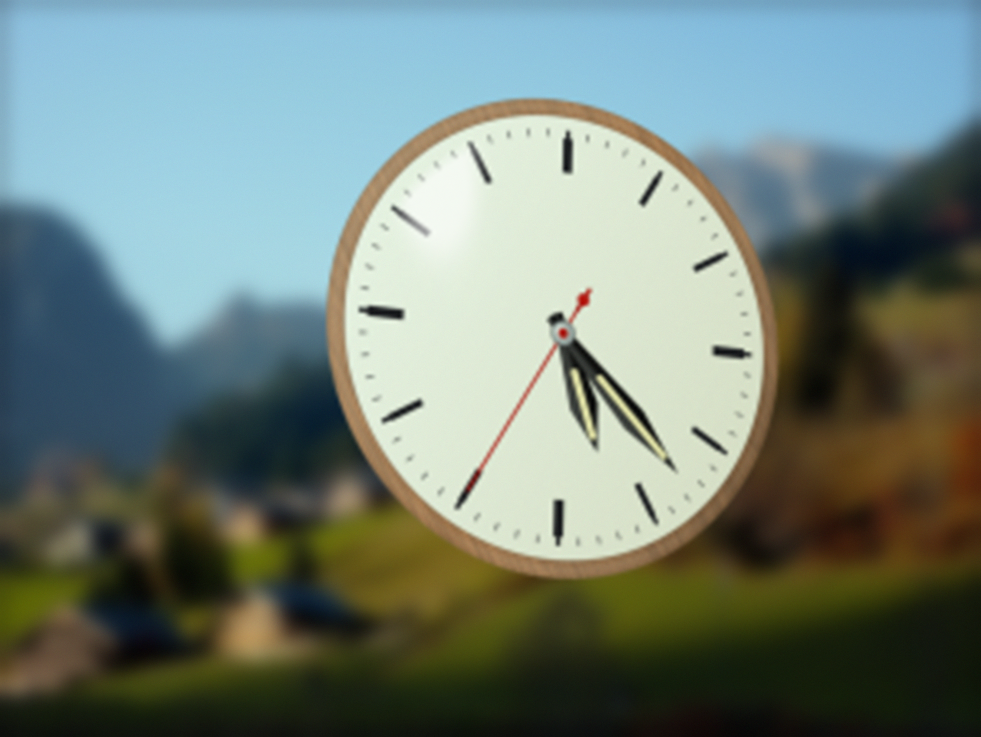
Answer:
5:22:35
